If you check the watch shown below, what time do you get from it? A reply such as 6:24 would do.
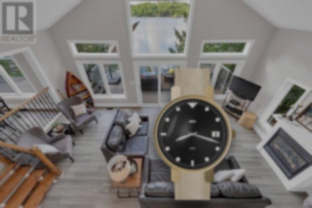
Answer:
8:18
